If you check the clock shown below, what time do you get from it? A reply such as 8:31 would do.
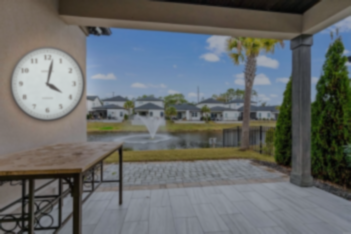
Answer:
4:02
